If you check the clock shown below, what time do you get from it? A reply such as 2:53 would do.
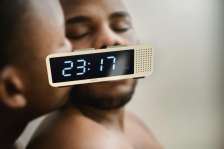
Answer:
23:17
